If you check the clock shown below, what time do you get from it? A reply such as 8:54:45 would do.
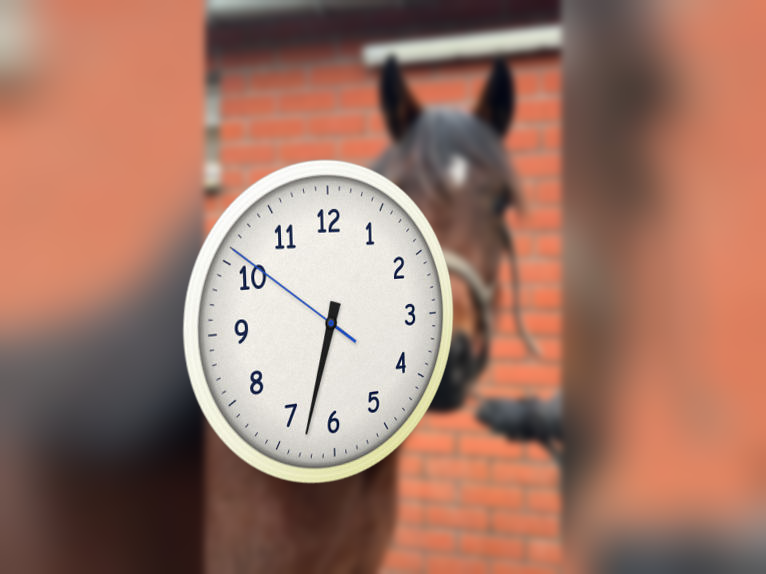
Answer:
6:32:51
